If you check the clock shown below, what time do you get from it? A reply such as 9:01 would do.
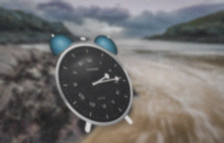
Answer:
2:14
